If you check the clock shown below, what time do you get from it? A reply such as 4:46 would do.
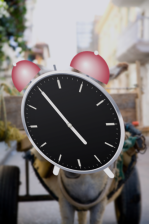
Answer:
4:55
